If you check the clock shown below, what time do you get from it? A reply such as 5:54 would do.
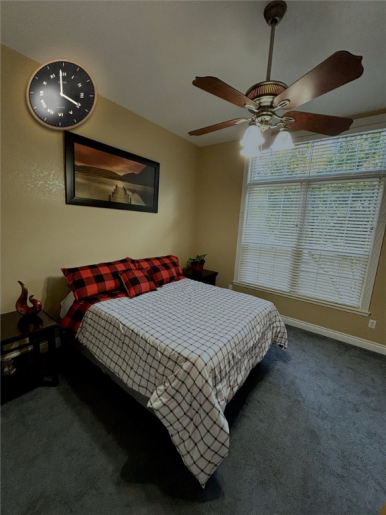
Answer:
3:59
